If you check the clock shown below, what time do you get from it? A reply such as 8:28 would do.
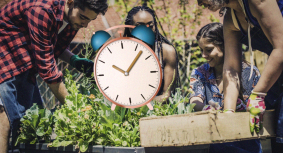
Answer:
10:07
